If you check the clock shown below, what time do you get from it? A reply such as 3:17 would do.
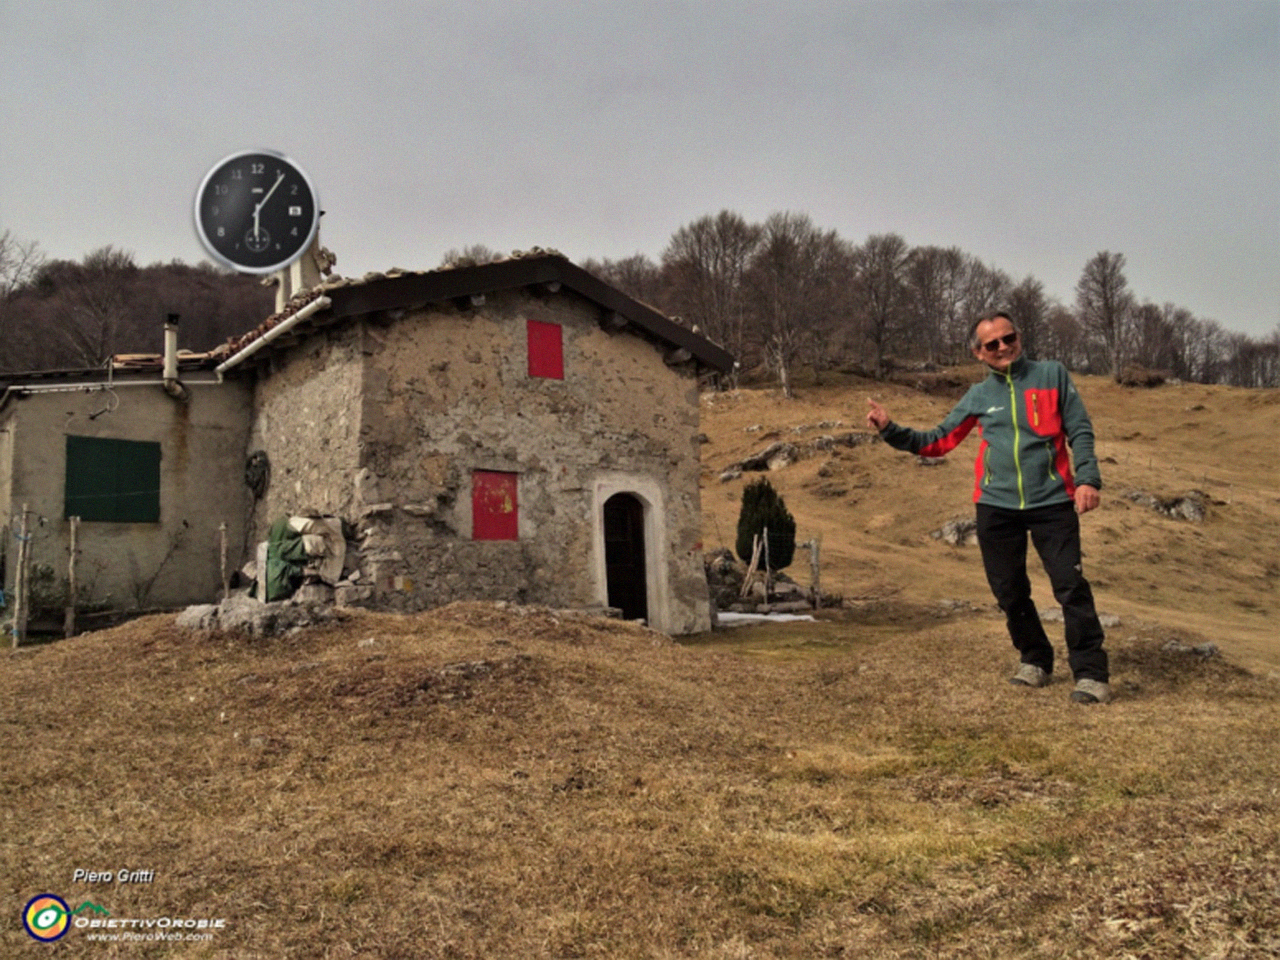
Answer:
6:06
